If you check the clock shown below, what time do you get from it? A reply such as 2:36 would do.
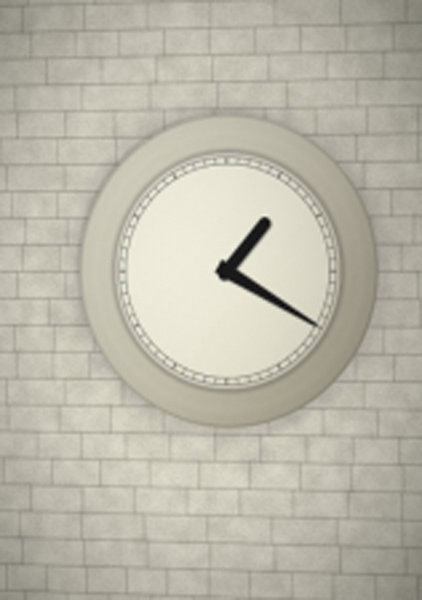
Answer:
1:20
